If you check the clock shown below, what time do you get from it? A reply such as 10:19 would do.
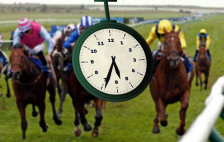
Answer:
5:34
